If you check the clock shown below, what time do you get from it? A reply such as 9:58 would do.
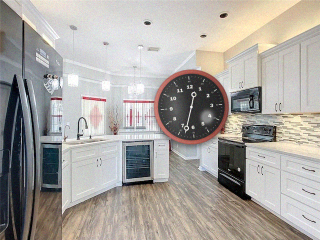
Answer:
12:33
